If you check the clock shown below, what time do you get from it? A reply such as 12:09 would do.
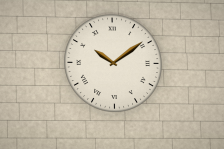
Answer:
10:09
